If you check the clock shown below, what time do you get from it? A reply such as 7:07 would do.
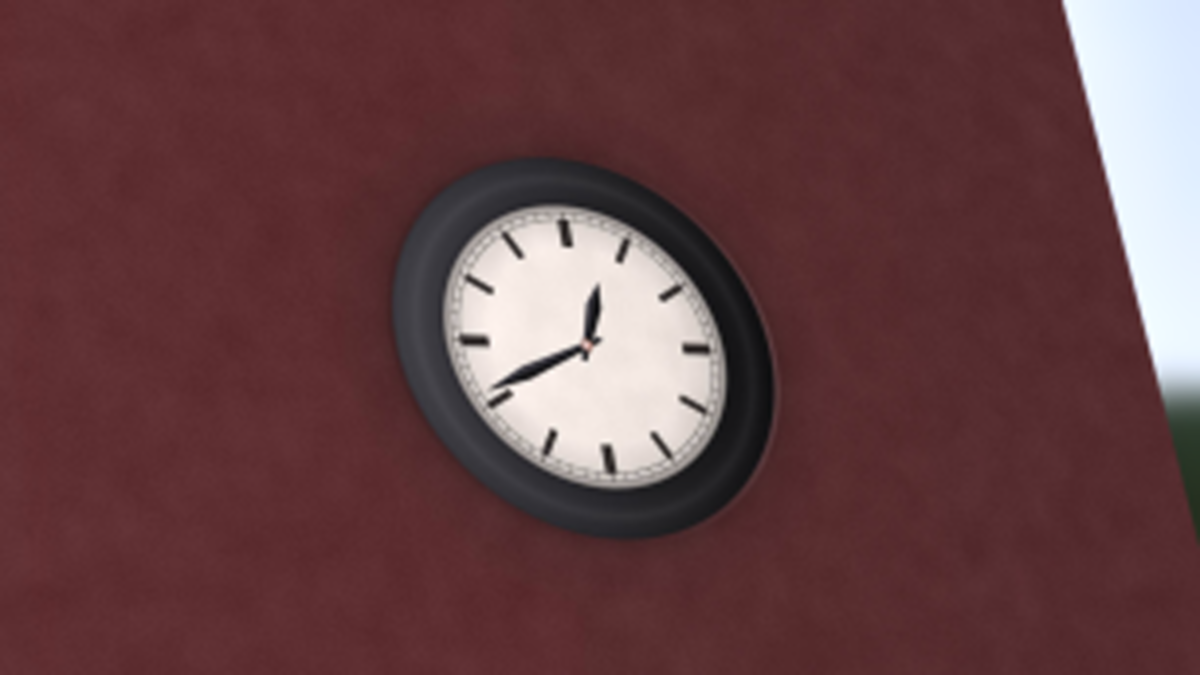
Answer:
12:41
